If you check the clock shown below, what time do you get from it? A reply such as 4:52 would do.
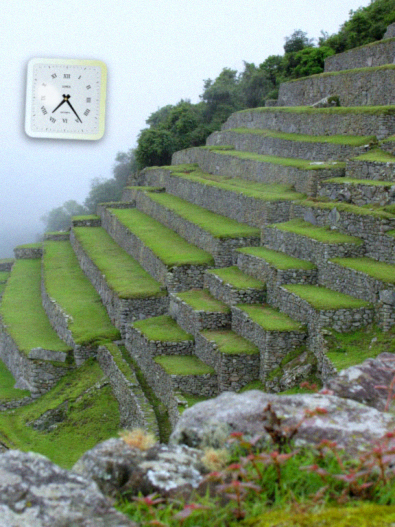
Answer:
7:24
